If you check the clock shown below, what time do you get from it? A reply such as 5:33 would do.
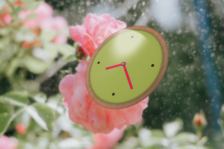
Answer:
8:24
